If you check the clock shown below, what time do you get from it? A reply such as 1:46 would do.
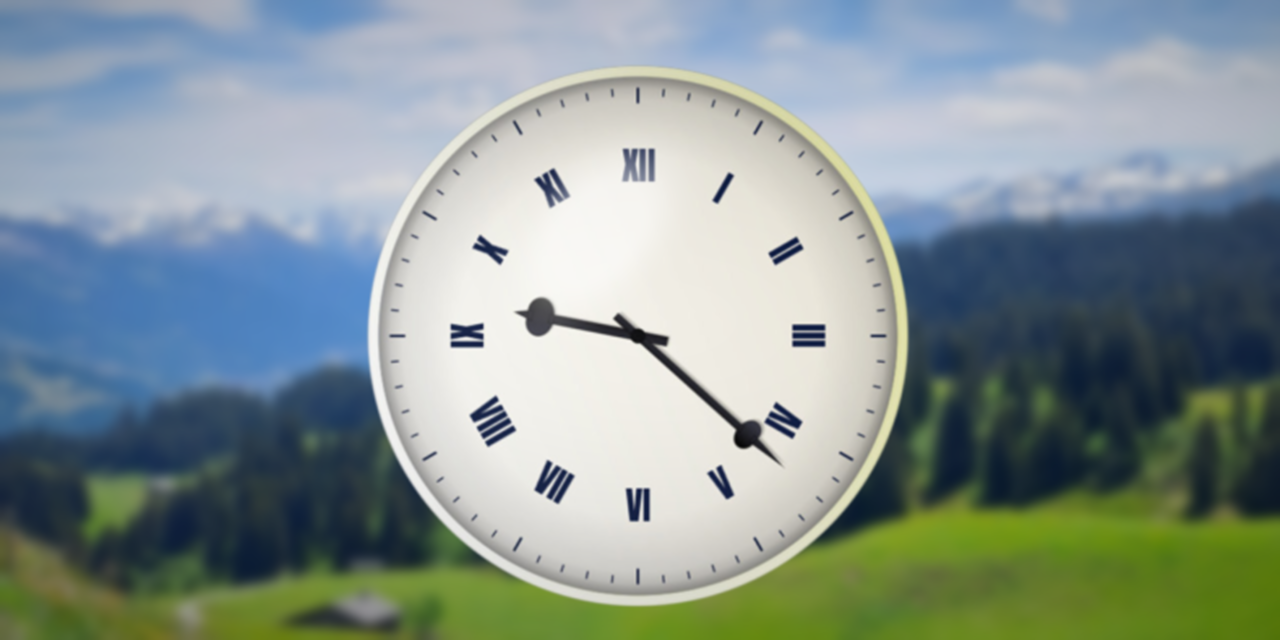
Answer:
9:22
